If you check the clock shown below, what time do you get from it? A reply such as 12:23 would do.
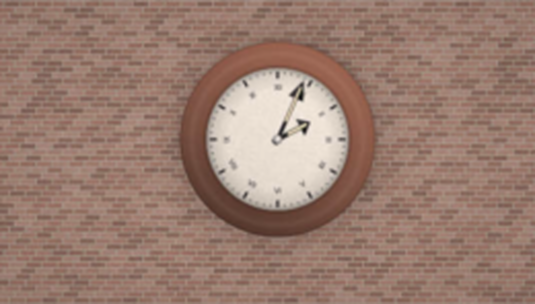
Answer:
2:04
